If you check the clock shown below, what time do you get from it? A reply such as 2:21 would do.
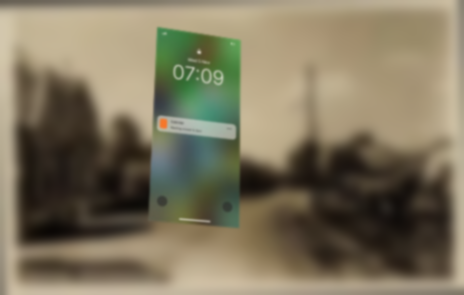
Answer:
7:09
